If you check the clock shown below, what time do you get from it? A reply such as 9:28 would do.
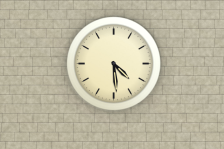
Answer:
4:29
